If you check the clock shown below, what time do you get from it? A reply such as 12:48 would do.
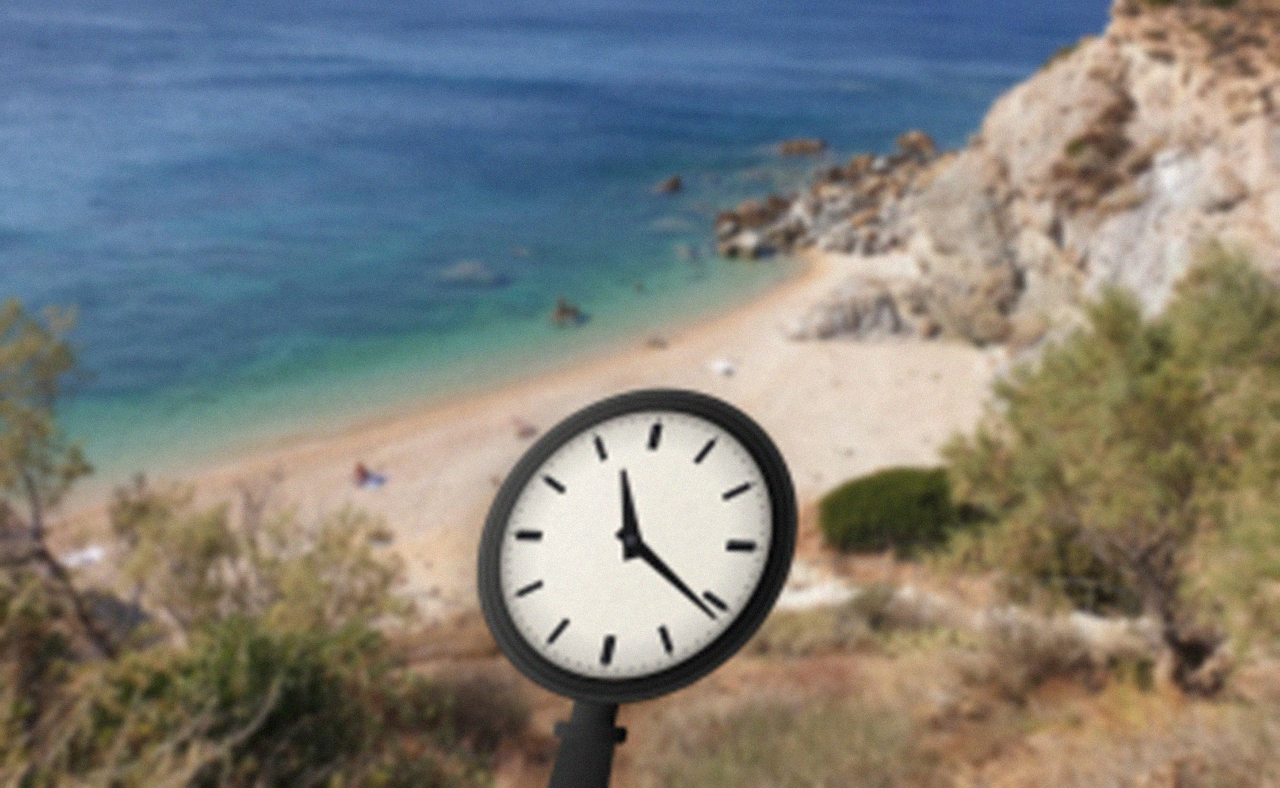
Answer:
11:21
